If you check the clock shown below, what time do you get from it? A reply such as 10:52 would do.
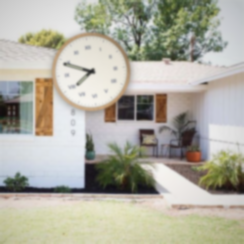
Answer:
7:49
